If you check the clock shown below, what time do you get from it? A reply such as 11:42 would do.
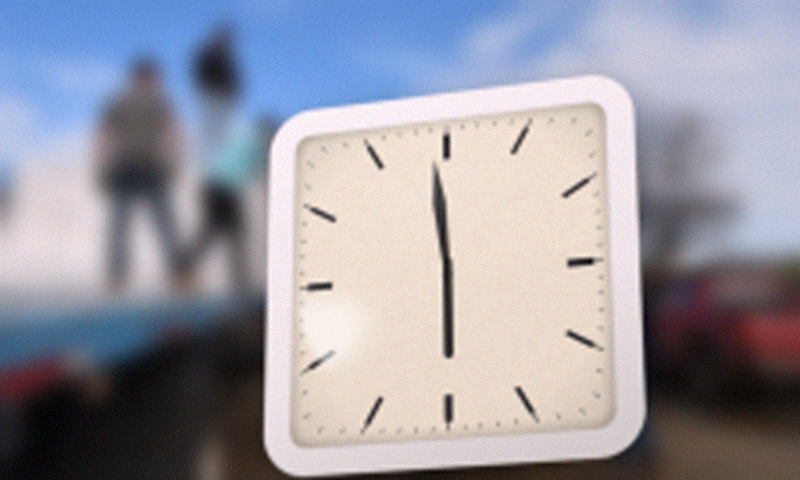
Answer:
5:59
